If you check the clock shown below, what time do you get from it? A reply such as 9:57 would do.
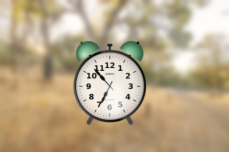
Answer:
6:53
